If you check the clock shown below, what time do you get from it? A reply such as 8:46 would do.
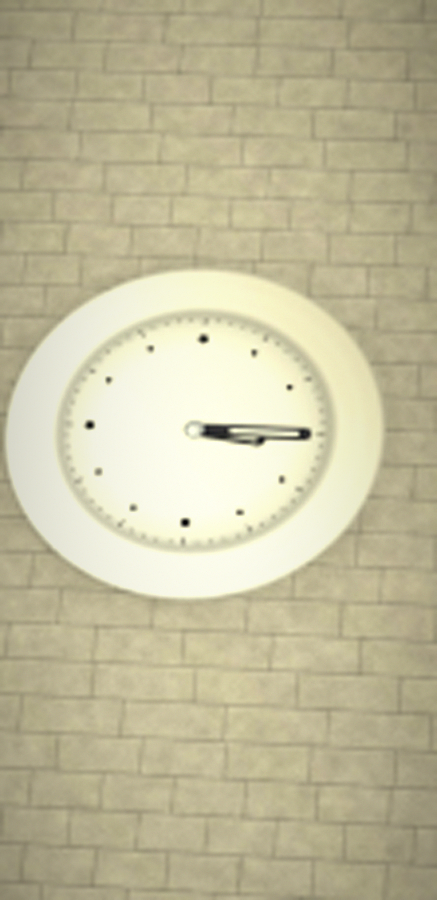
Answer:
3:15
